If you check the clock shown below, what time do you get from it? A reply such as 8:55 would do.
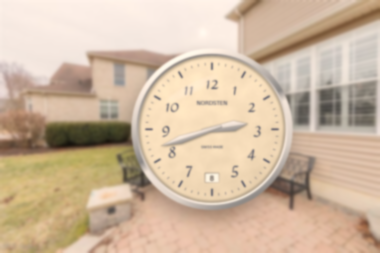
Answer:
2:42
